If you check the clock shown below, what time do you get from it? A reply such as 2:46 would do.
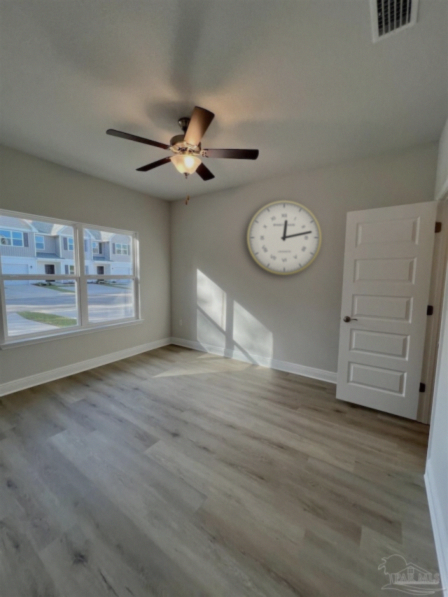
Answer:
12:13
